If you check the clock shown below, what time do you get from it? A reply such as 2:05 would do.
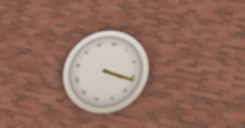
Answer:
3:16
